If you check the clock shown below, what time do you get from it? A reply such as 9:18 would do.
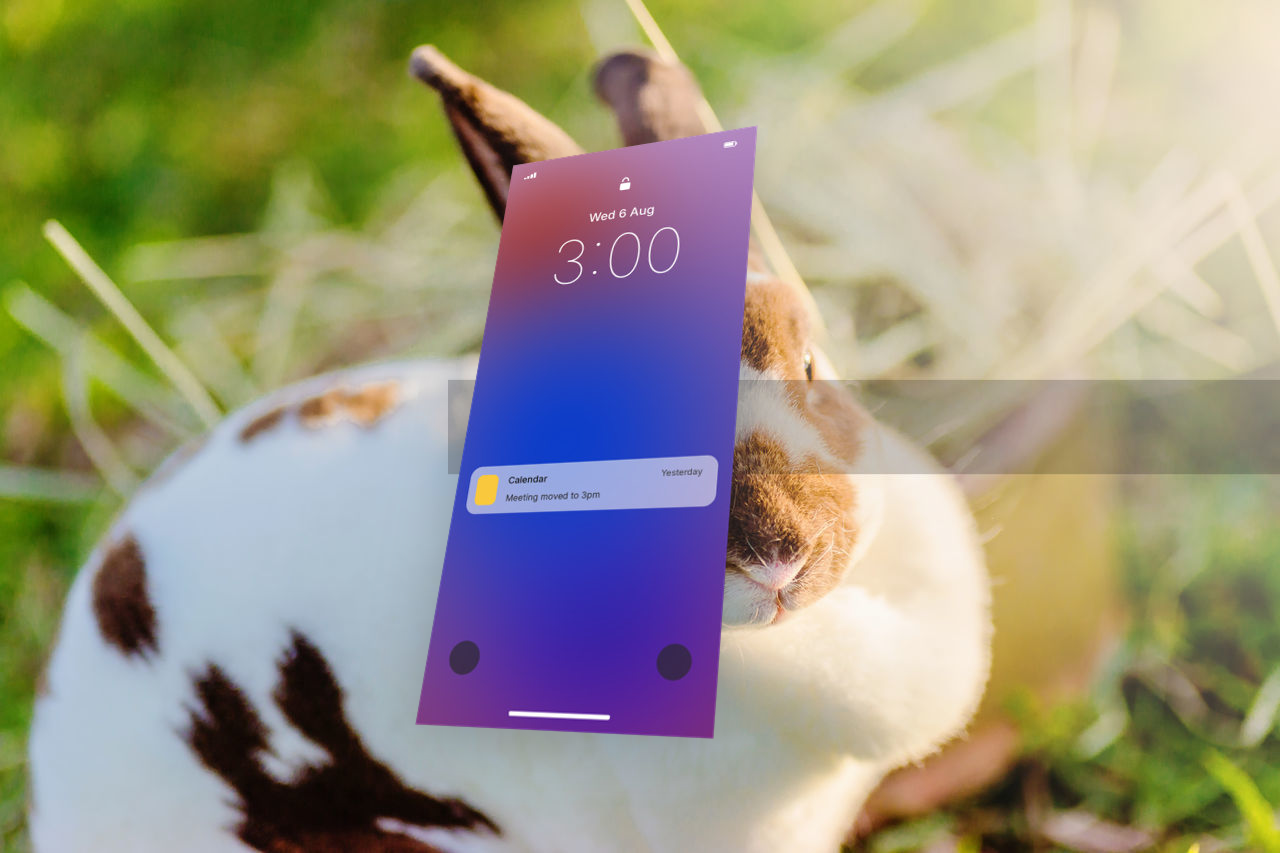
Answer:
3:00
